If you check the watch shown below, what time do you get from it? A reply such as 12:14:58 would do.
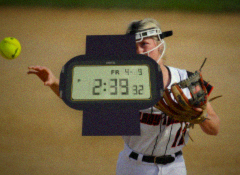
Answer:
2:39:32
